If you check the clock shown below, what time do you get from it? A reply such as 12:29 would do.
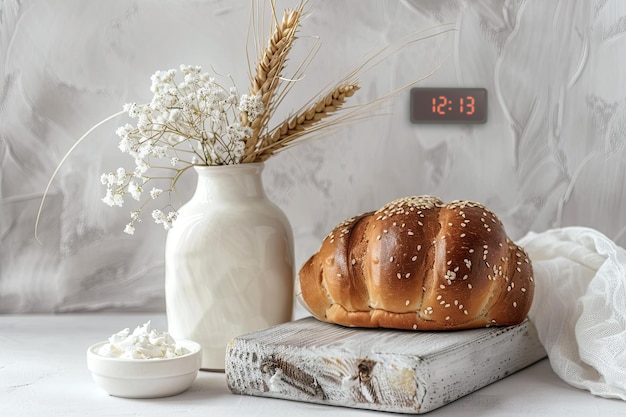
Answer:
12:13
